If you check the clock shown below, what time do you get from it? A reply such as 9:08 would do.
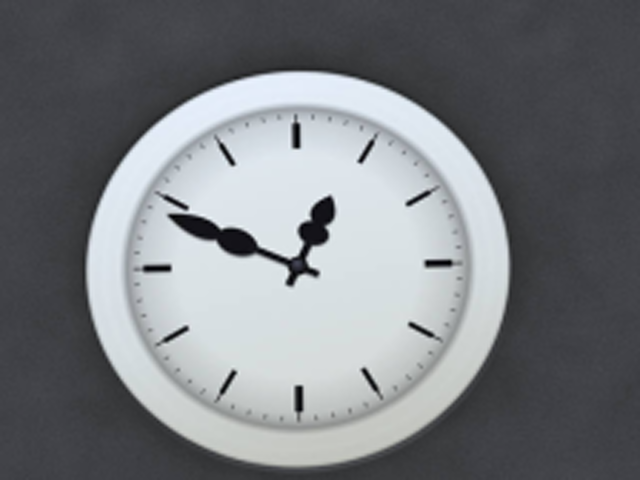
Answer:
12:49
